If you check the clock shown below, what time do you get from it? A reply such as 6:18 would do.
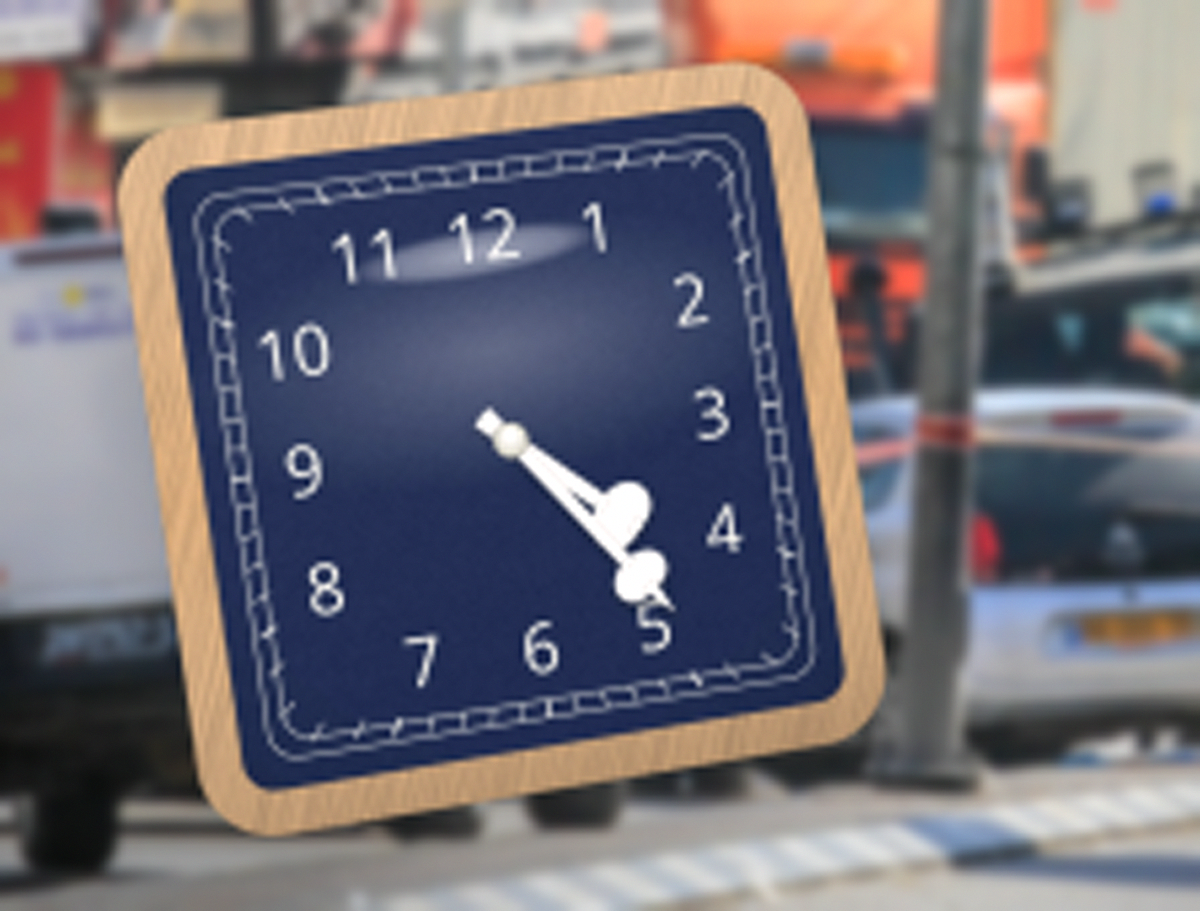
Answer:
4:24
